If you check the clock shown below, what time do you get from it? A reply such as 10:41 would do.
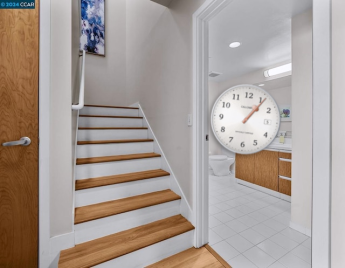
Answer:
1:06
